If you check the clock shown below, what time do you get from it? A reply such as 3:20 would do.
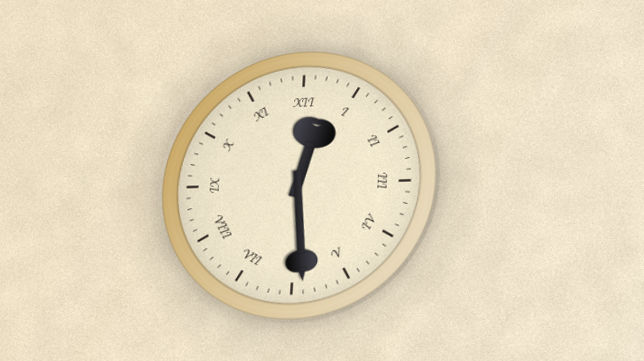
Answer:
12:29
